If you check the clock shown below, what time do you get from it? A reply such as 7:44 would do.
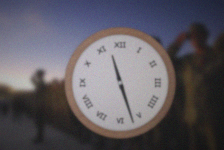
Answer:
11:27
